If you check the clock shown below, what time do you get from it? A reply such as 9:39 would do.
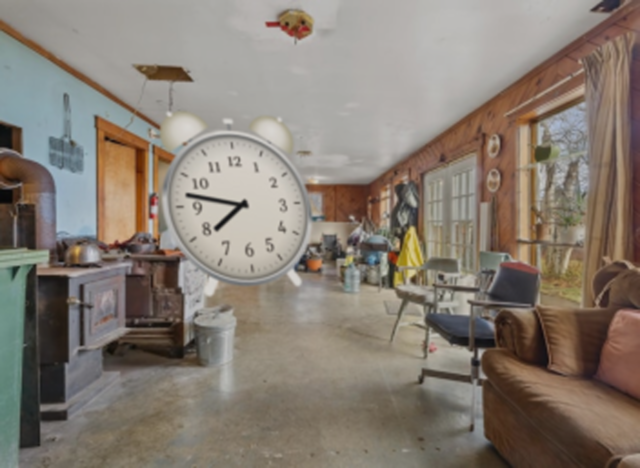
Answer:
7:47
